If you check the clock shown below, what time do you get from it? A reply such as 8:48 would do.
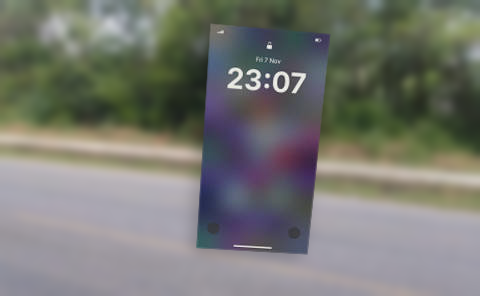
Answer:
23:07
